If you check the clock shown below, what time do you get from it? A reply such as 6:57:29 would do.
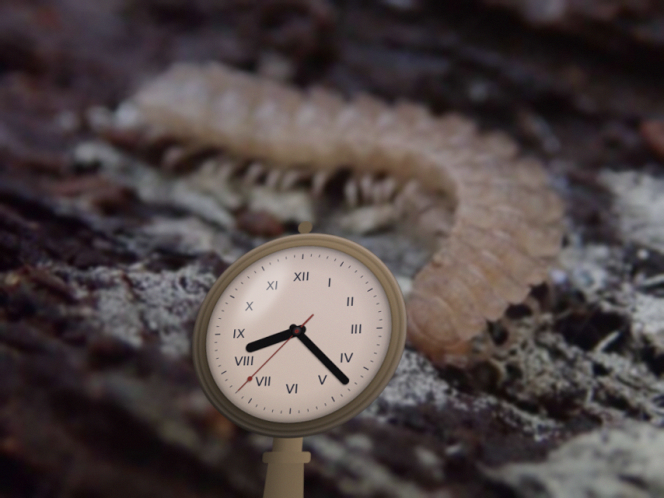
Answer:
8:22:37
